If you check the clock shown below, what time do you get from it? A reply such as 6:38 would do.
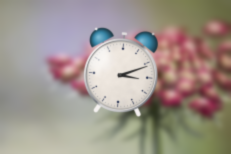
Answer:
3:11
